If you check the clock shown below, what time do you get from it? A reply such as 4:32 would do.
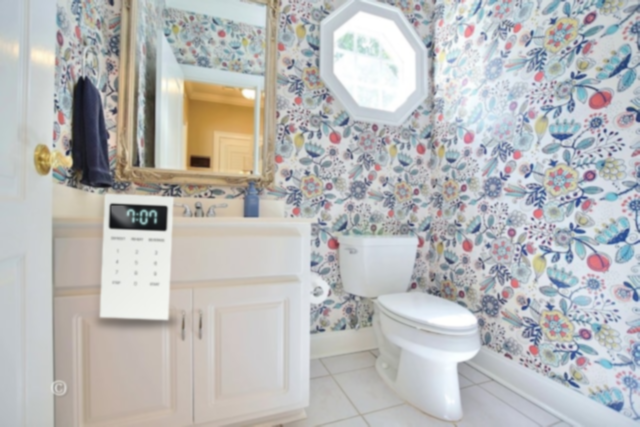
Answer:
7:07
